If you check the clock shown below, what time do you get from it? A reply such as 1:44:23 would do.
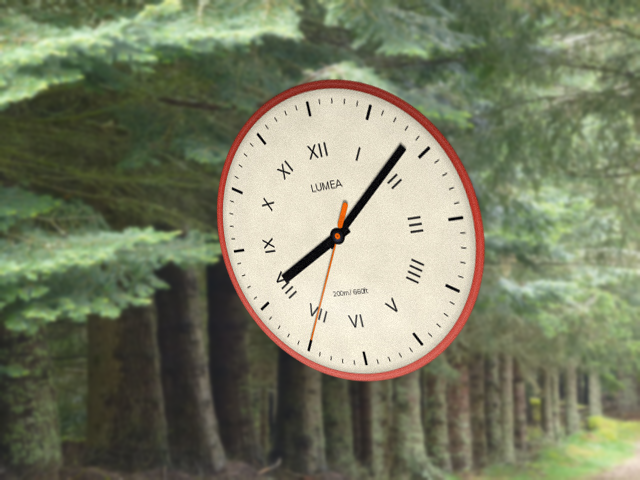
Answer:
8:08:35
